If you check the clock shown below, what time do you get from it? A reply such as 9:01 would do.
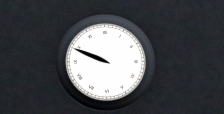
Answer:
9:49
